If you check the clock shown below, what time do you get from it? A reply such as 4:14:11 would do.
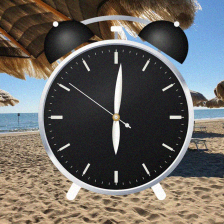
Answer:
6:00:51
